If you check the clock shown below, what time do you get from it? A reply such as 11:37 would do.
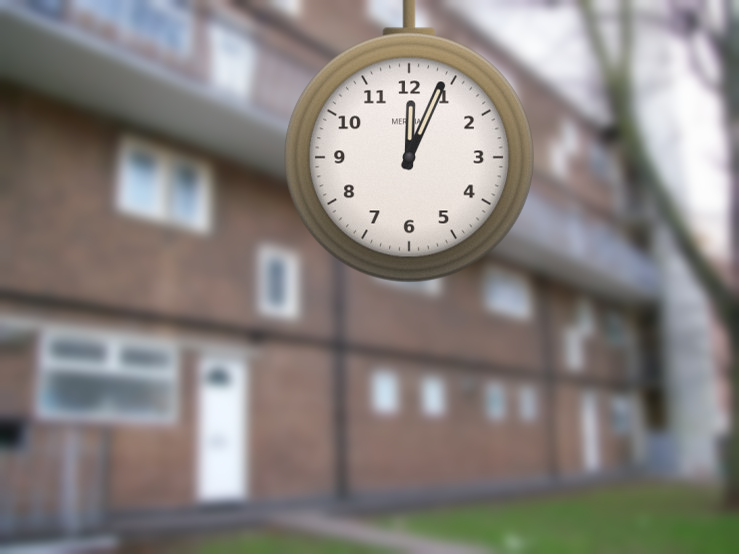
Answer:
12:04
